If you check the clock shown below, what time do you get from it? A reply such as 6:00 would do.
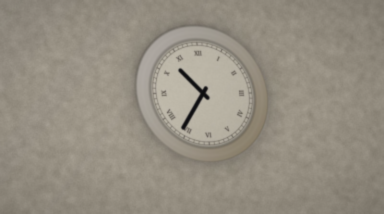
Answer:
10:36
